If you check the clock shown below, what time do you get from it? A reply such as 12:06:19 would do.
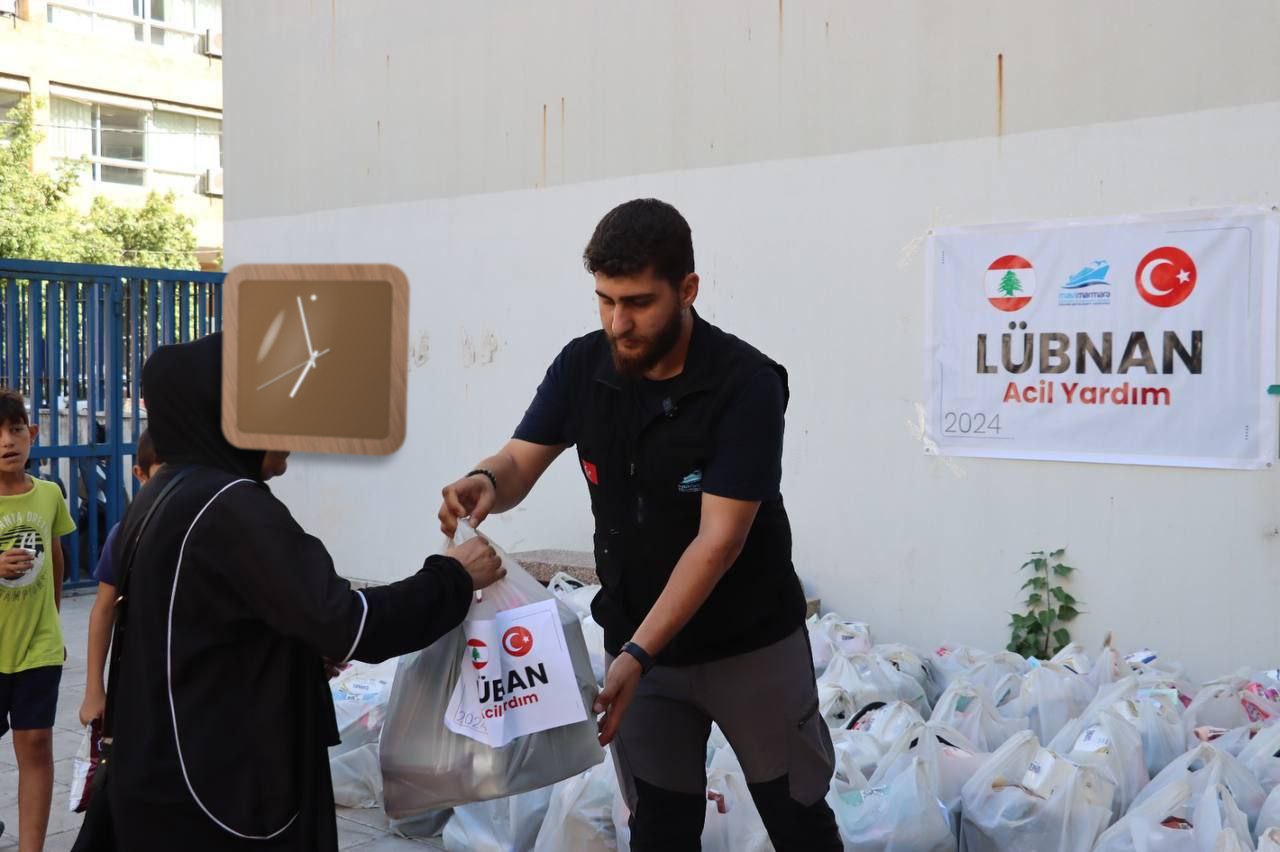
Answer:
6:57:40
